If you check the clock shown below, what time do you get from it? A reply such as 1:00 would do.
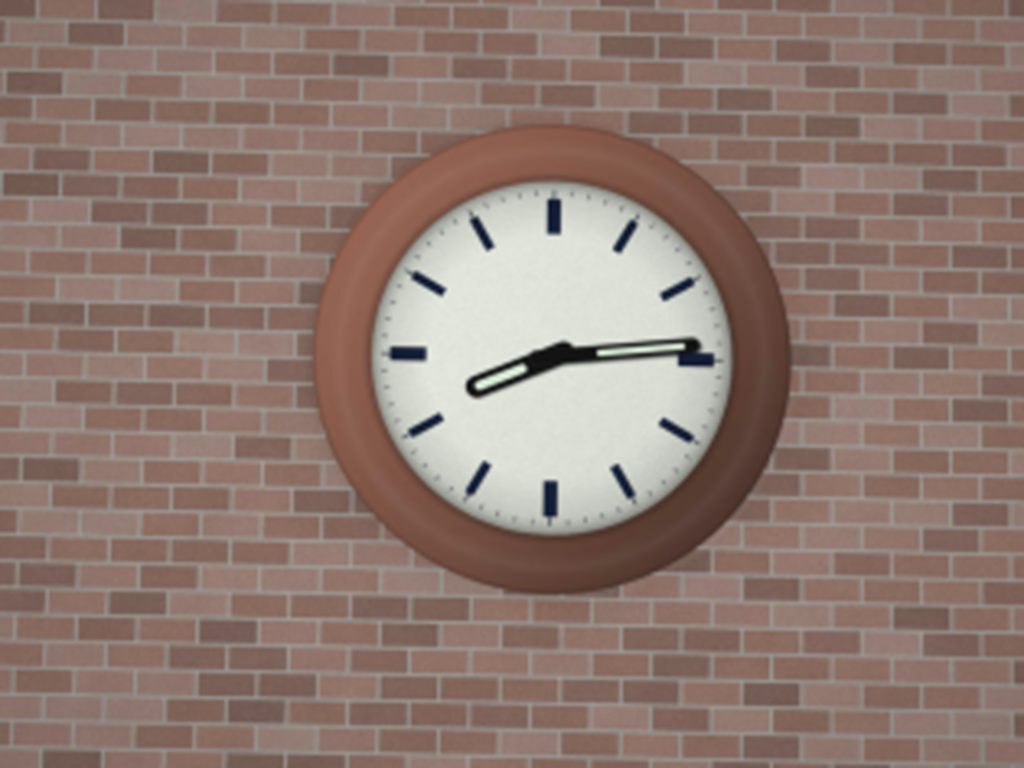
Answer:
8:14
